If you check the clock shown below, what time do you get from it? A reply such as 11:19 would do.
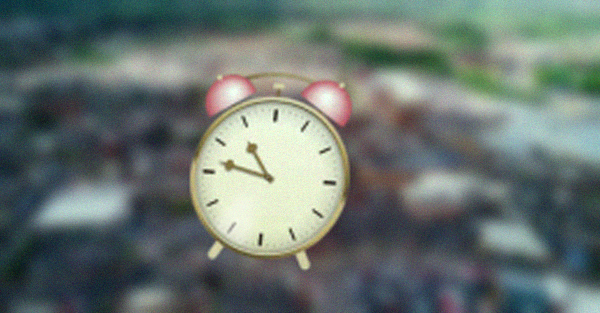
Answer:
10:47
